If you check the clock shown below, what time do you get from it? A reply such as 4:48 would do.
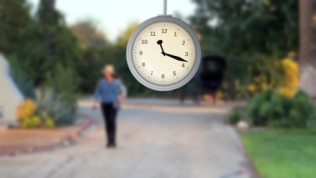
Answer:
11:18
